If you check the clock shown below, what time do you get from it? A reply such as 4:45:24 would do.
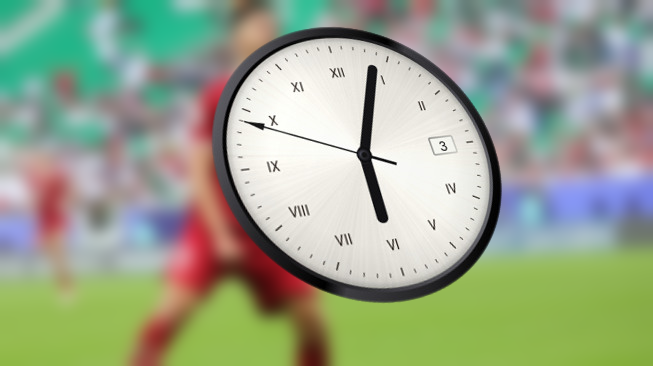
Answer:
6:03:49
